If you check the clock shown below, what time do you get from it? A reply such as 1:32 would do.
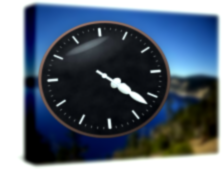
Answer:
4:22
